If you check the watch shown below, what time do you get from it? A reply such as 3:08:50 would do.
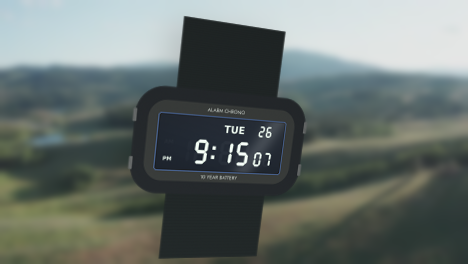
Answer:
9:15:07
